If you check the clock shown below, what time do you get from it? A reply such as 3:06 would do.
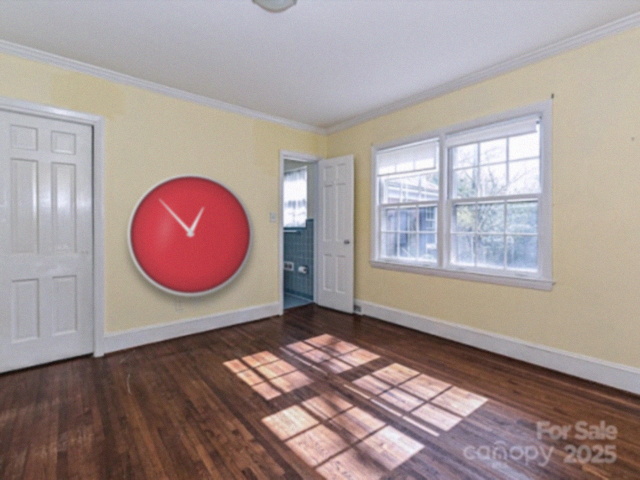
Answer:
12:53
